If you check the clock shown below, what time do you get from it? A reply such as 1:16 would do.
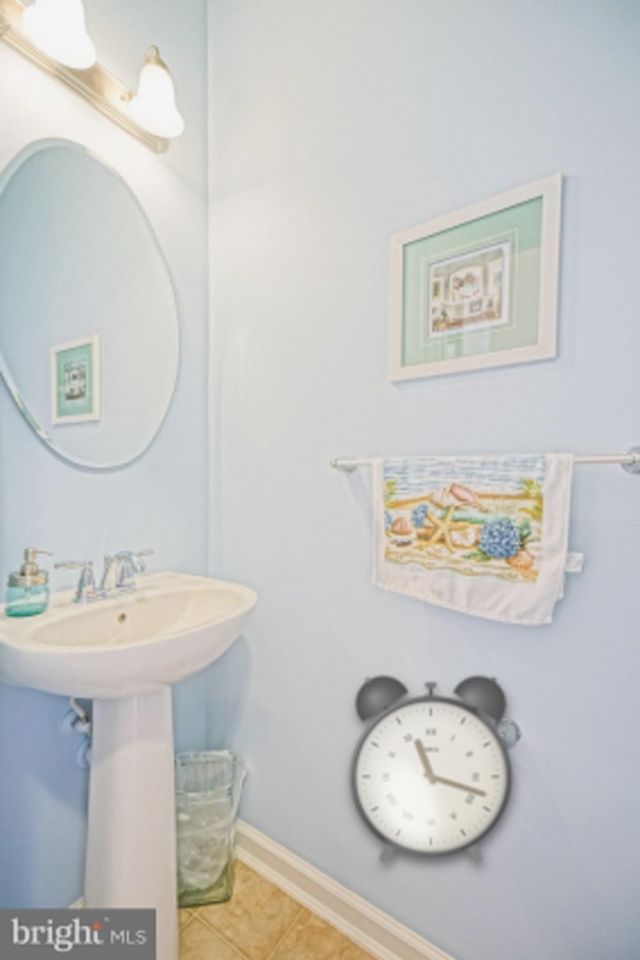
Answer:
11:18
